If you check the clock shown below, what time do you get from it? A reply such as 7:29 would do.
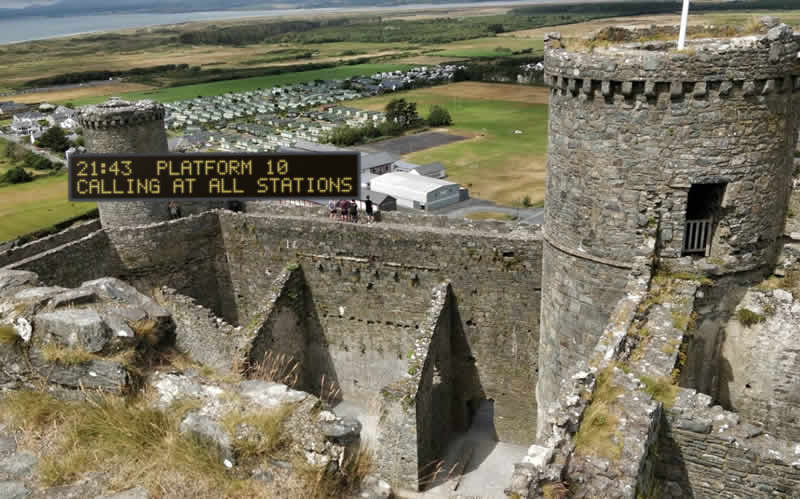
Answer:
21:43
